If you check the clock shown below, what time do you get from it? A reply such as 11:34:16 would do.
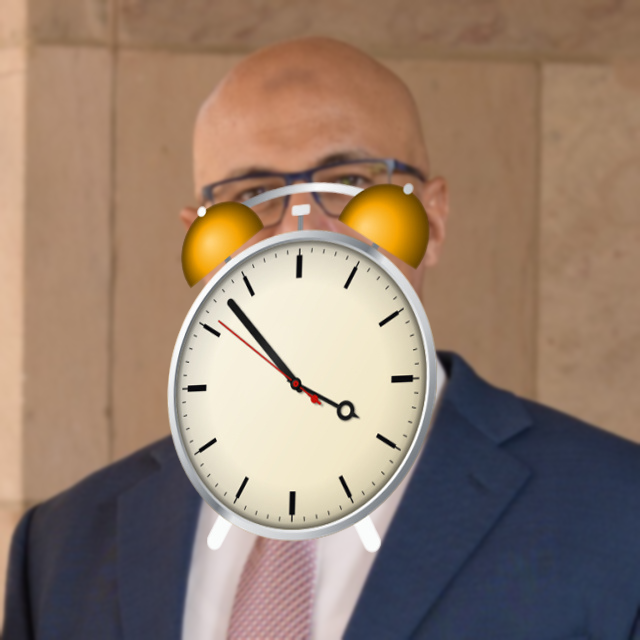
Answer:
3:52:51
